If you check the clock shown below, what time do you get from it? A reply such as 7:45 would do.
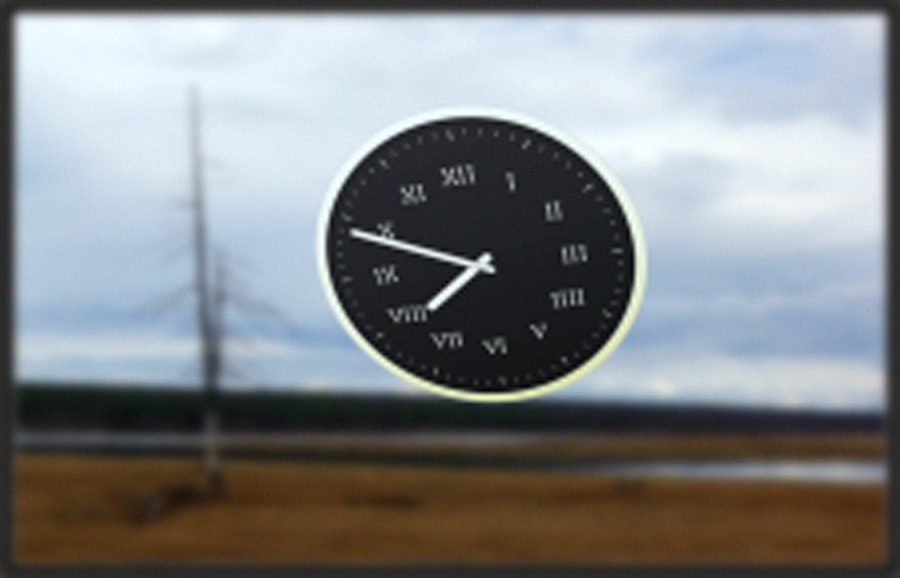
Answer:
7:49
